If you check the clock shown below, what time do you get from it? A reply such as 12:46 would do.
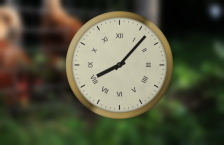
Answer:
8:07
